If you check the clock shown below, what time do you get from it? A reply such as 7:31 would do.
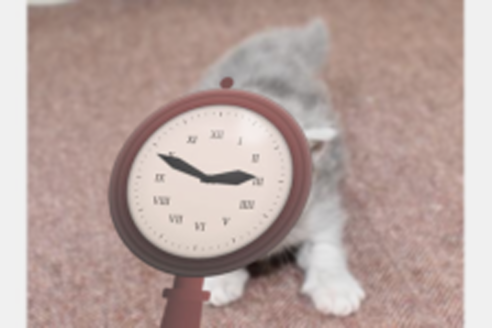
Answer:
2:49
